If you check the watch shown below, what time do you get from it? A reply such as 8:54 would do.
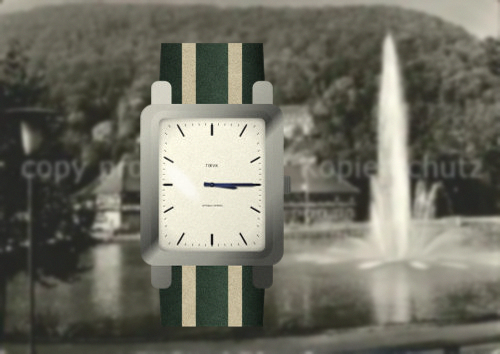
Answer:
3:15
